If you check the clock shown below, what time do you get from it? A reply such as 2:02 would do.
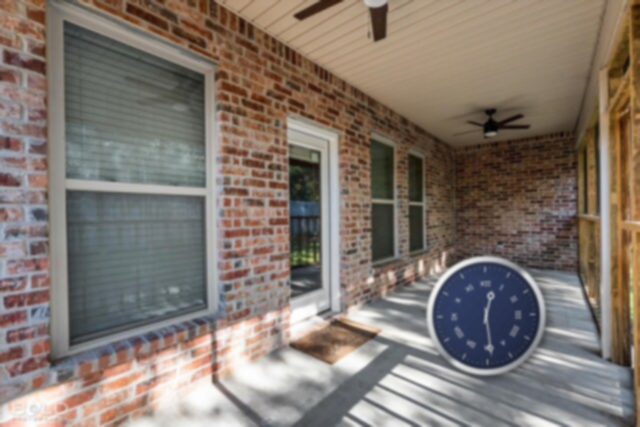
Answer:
12:29
